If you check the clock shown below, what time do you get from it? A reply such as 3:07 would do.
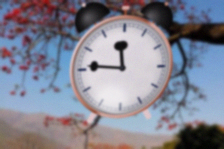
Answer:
11:46
